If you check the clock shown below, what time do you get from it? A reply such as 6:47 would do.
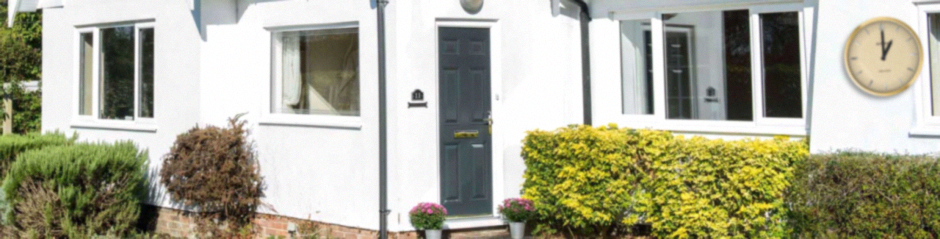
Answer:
1:00
